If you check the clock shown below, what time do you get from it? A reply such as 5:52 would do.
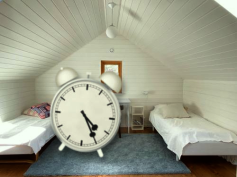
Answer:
4:25
